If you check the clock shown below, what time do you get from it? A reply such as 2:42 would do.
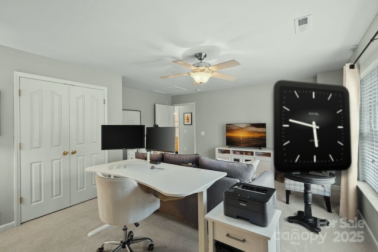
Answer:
5:47
